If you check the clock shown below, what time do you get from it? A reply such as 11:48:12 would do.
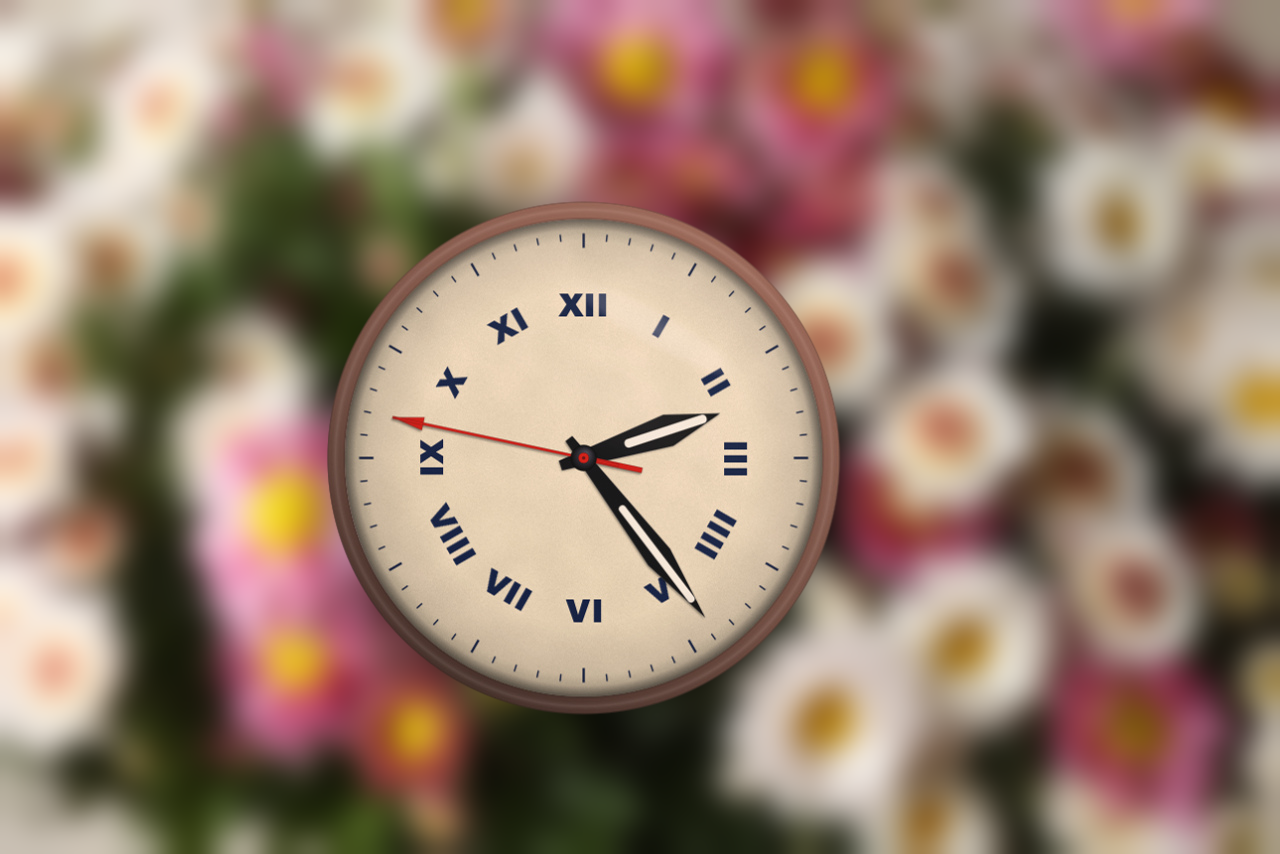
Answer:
2:23:47
